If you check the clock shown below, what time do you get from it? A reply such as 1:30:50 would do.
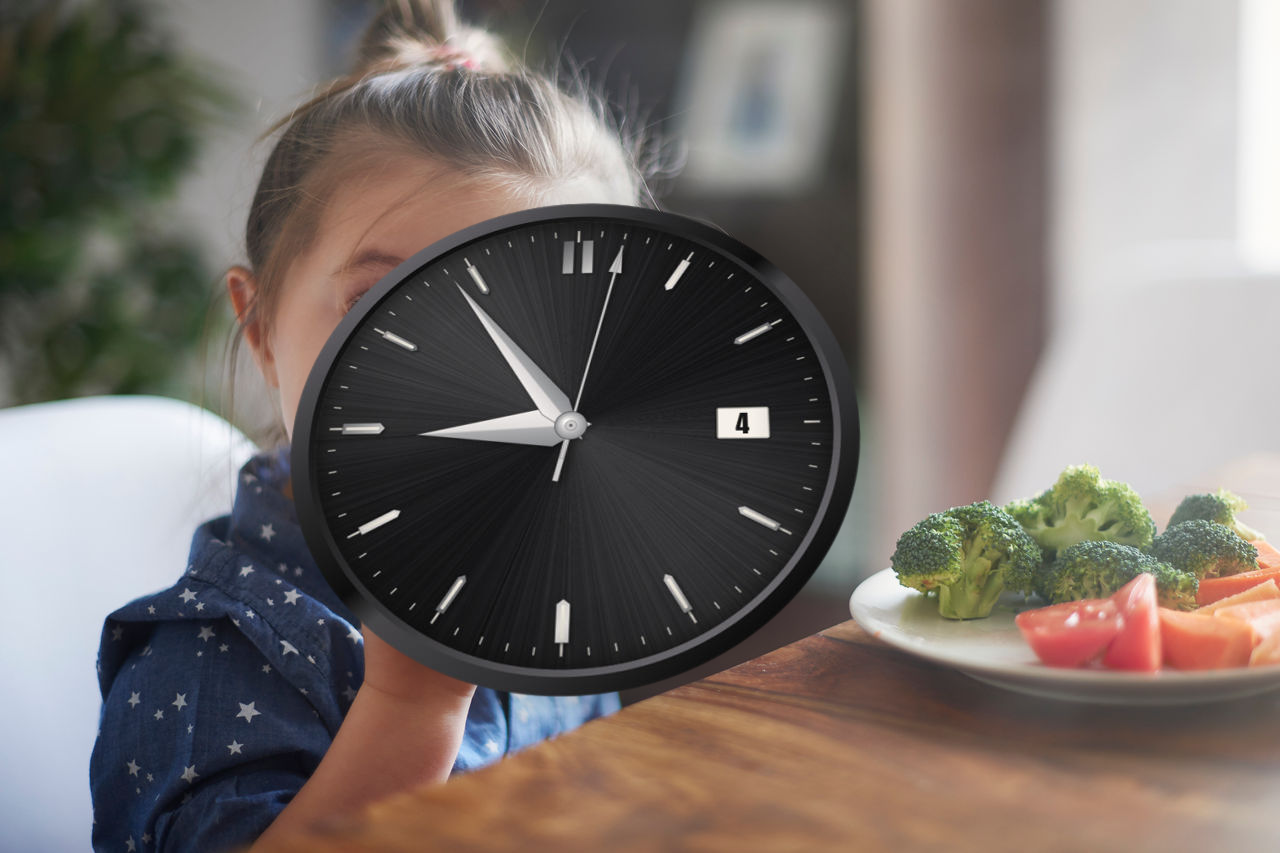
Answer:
8:54:02
